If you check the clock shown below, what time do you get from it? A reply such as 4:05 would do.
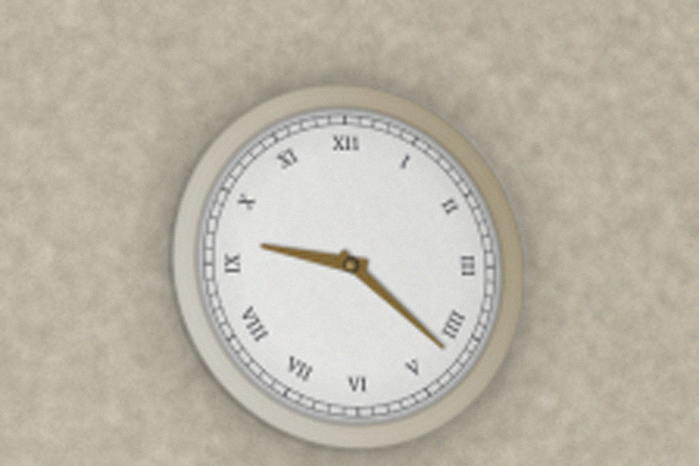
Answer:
9:22
